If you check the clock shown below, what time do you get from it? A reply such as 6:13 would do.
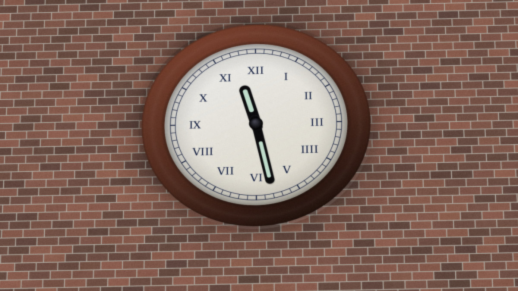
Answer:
11:28
